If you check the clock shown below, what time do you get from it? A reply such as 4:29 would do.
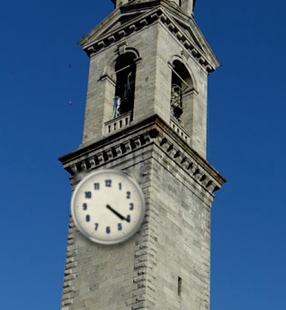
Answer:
4:21
